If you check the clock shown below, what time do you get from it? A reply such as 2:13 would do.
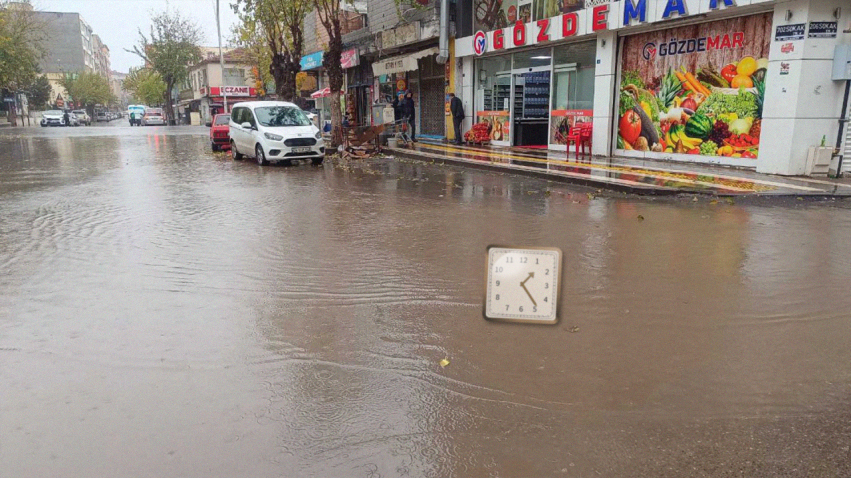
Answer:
1:24
